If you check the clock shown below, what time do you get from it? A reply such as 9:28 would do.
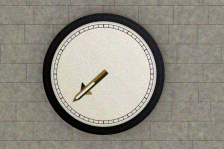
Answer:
7:38
